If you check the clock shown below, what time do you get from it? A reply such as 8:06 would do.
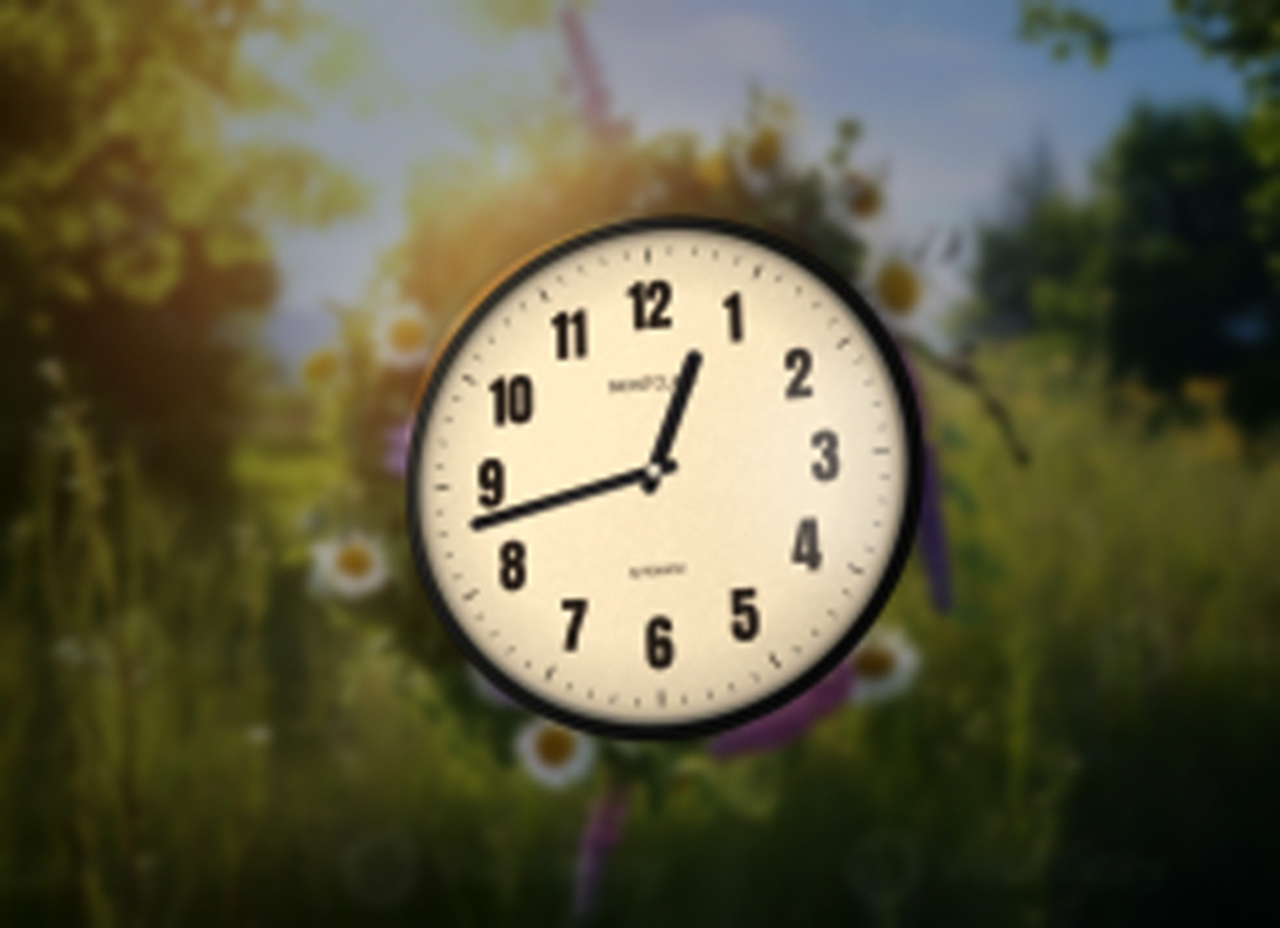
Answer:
12:43
